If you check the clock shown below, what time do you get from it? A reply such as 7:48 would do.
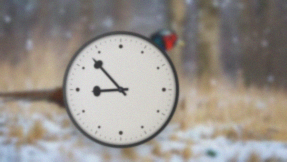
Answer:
8:53
